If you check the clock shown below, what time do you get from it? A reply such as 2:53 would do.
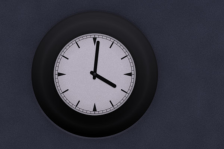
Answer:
4:01
